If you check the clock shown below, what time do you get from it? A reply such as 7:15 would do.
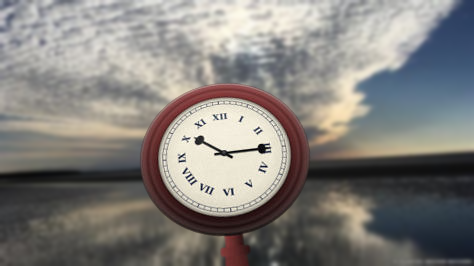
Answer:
10:15
